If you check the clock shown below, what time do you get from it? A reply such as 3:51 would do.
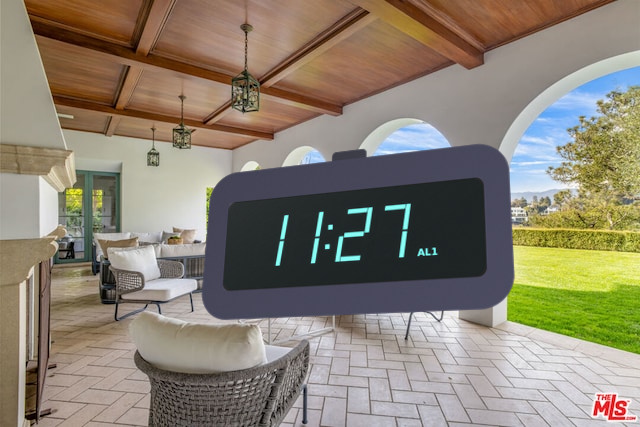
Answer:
11:27
